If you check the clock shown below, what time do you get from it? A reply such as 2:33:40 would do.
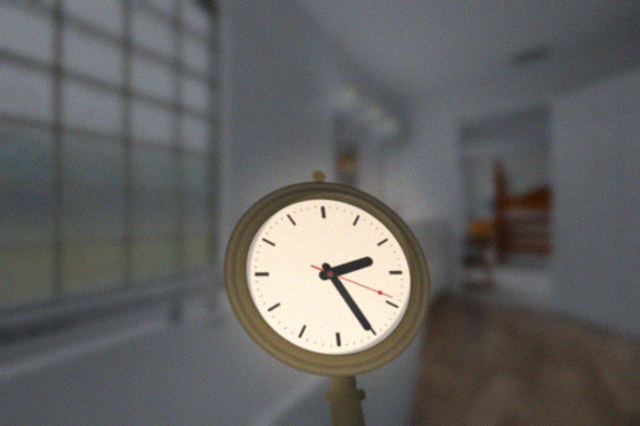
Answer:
2:25:19
